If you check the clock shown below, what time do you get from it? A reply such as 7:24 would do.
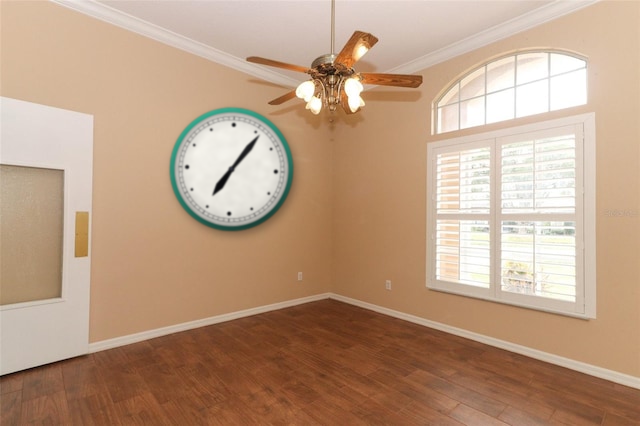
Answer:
7:06
